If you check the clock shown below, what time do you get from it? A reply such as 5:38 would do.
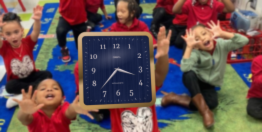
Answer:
3:37
